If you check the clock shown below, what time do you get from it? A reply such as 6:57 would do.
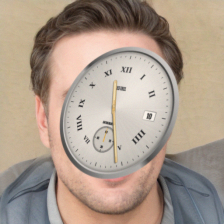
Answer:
11:26
